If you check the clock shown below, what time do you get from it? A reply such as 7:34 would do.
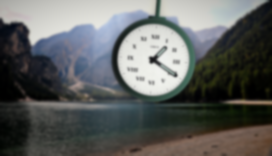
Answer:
1:20
